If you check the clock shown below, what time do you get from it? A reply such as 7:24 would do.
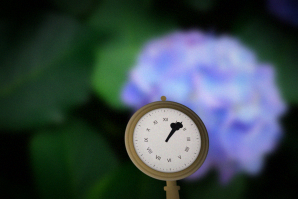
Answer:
1:07
